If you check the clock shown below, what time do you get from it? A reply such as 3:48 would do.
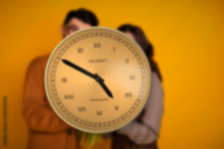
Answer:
4:50
